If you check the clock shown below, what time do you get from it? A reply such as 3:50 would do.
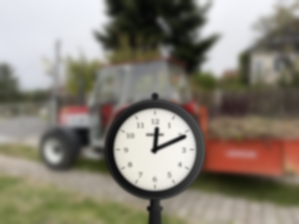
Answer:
12:11
